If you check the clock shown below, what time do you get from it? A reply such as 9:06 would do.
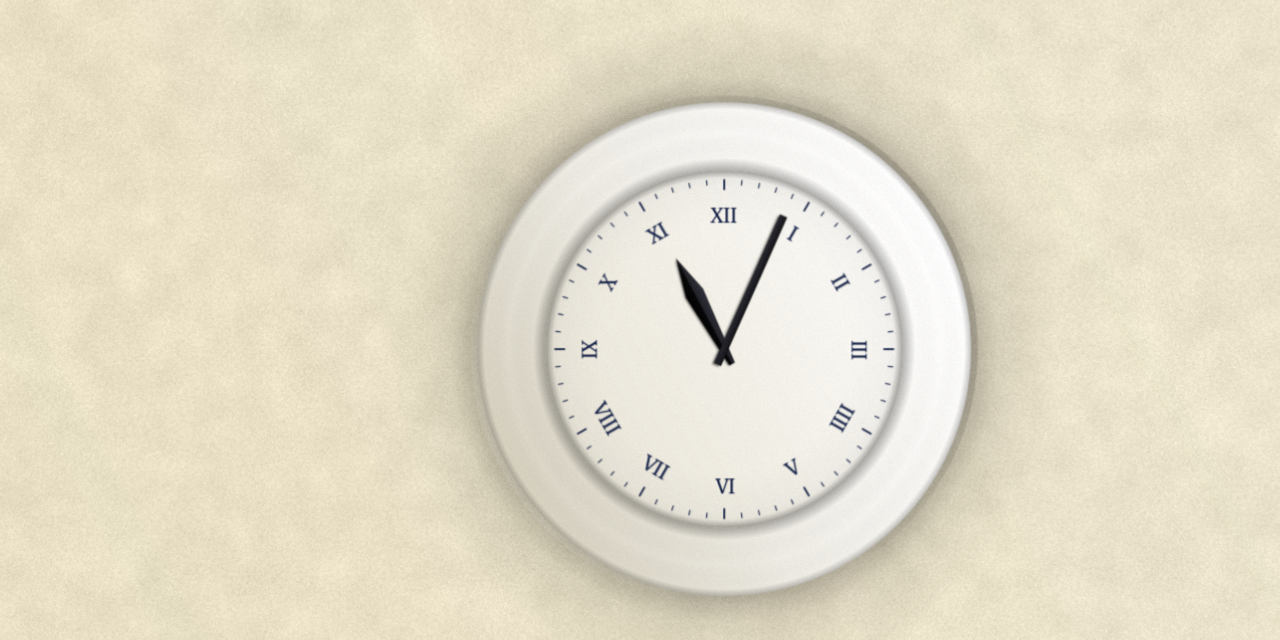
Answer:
11:04
